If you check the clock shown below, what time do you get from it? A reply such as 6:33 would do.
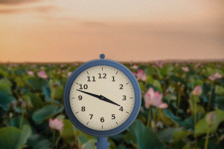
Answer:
3:48
